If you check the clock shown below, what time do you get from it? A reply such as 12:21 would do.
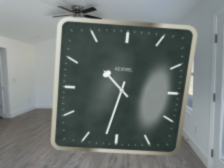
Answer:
10:32
